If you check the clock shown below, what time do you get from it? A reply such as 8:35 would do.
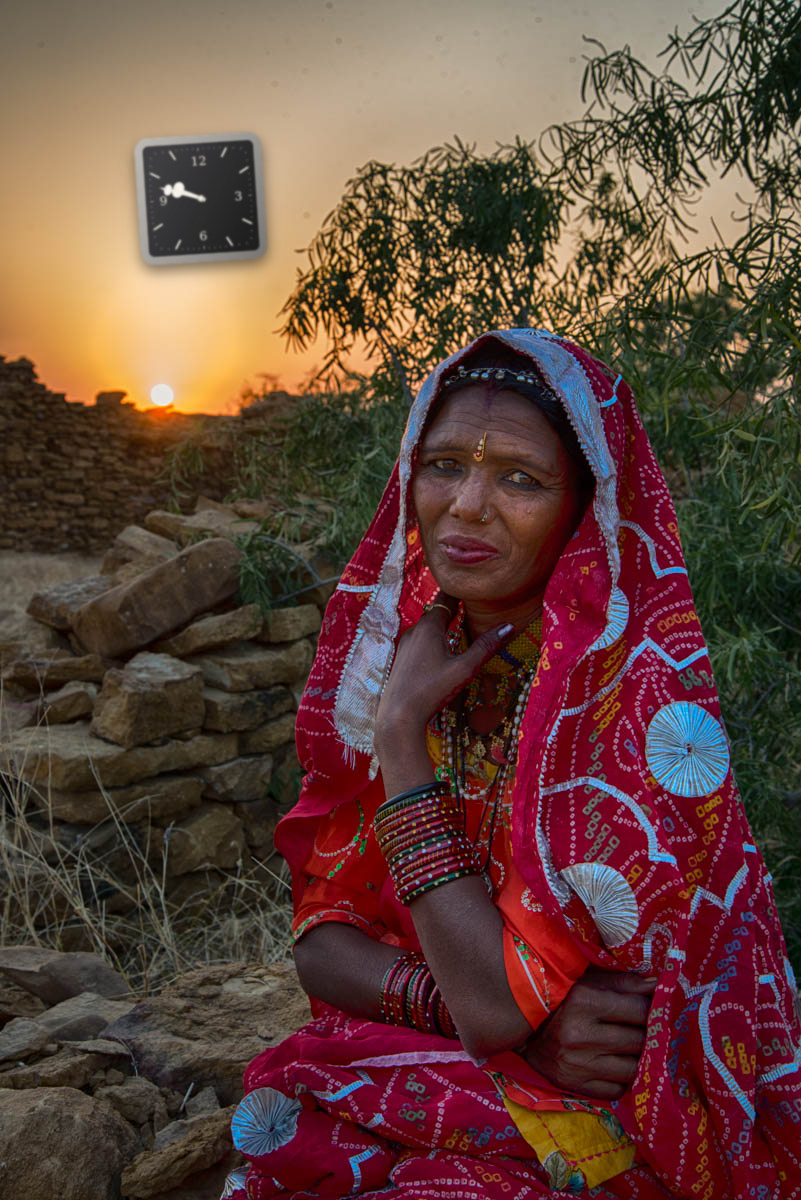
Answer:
9:48
